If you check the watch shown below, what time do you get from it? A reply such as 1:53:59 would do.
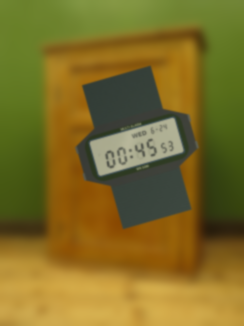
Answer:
0:45:53
